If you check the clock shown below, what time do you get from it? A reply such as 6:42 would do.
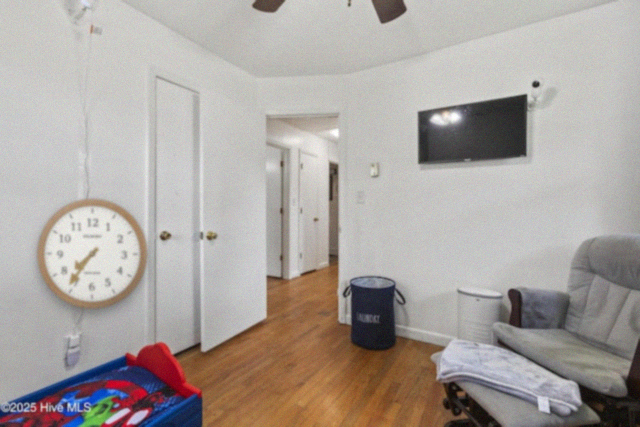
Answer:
7:36
